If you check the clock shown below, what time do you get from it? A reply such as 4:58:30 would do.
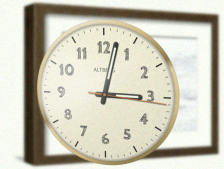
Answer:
3:02:16
